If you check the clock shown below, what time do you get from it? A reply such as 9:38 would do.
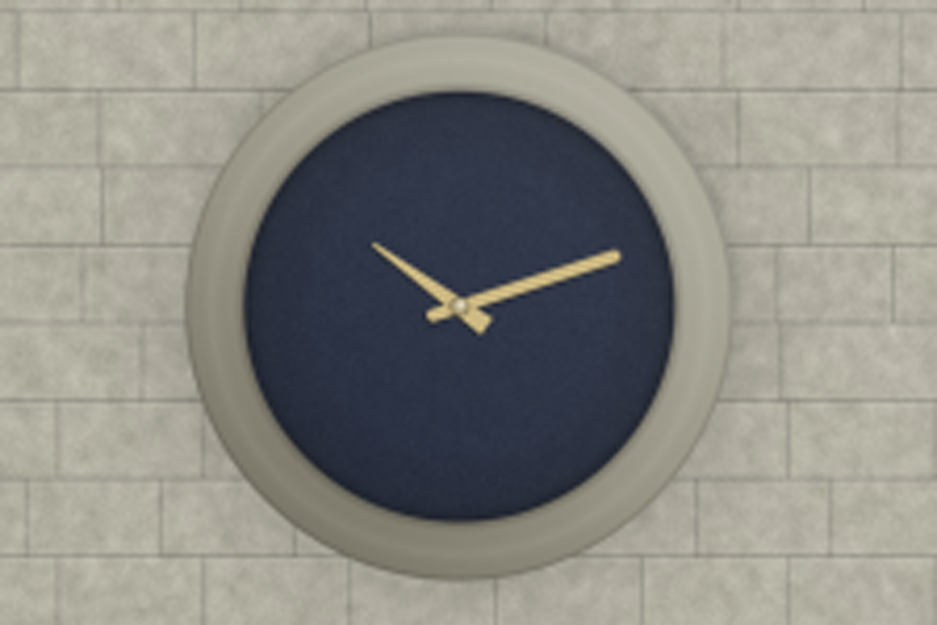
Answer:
10:12
